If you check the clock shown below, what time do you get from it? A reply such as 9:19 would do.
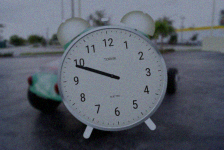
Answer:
9:49
